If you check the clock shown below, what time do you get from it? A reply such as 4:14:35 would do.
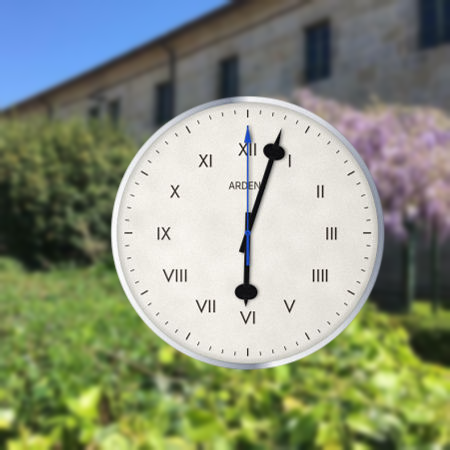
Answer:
6:03:00
